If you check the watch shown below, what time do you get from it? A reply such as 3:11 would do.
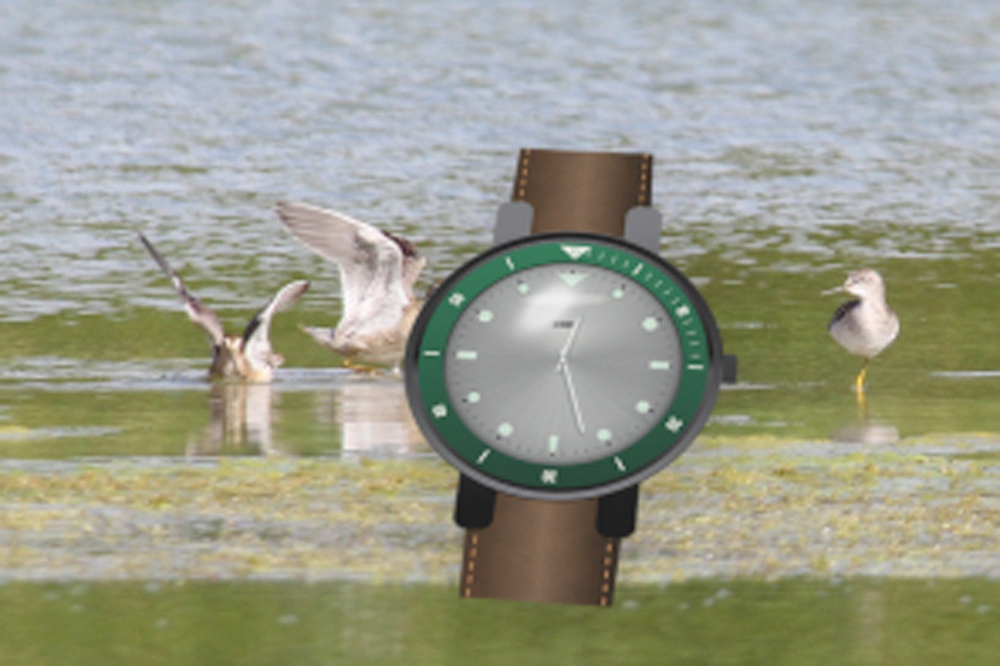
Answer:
12:27
